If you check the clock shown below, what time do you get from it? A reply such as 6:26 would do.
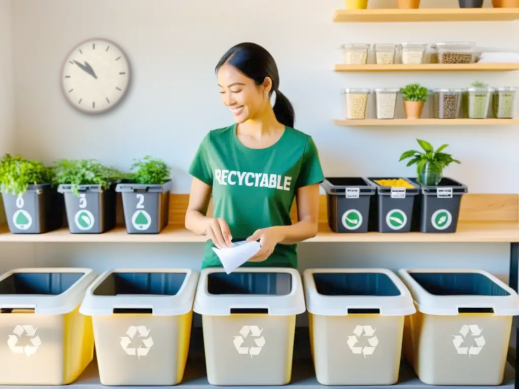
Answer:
10:51
